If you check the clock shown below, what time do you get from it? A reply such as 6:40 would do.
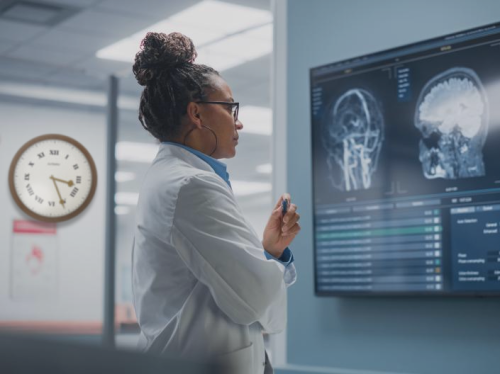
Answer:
3:26
